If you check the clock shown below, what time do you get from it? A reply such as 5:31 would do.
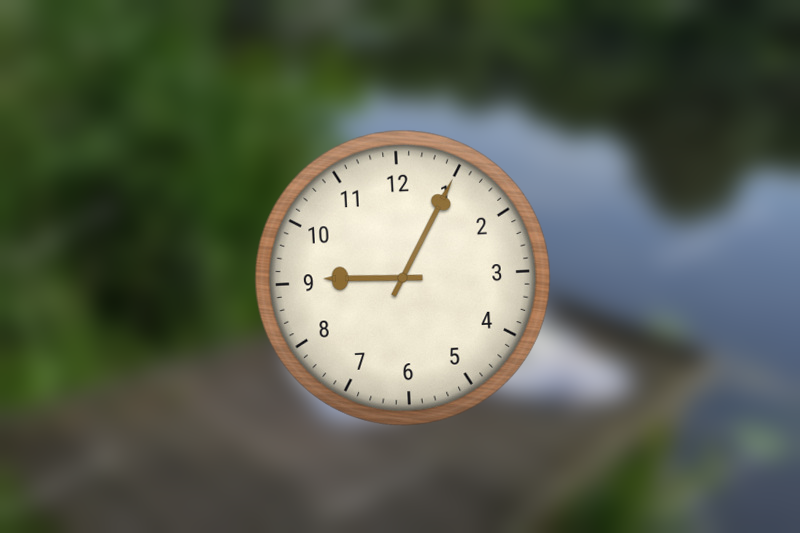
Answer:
9:05
